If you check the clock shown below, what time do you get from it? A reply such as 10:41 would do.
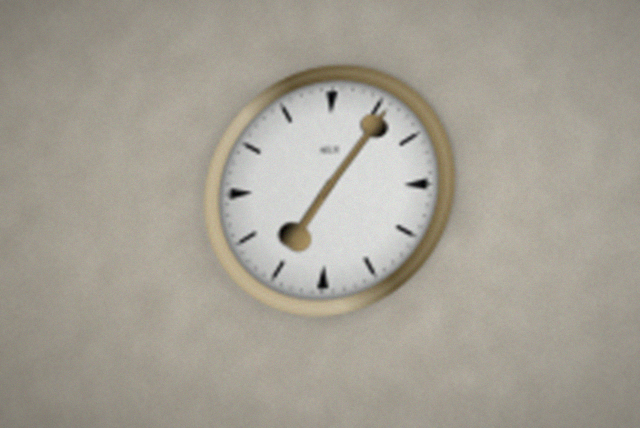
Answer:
7:06
